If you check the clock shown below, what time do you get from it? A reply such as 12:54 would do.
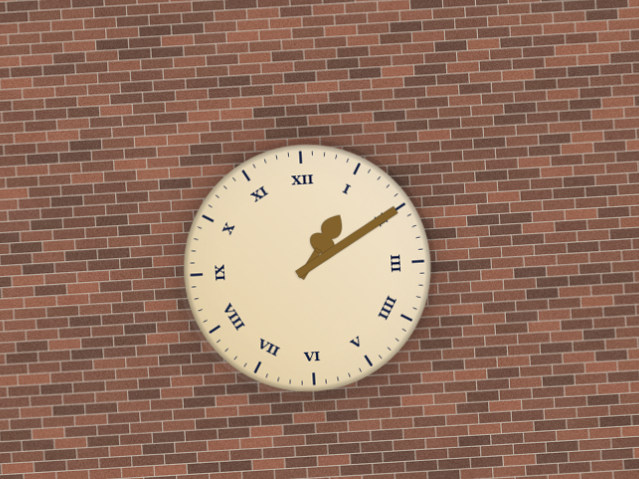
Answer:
1:10
